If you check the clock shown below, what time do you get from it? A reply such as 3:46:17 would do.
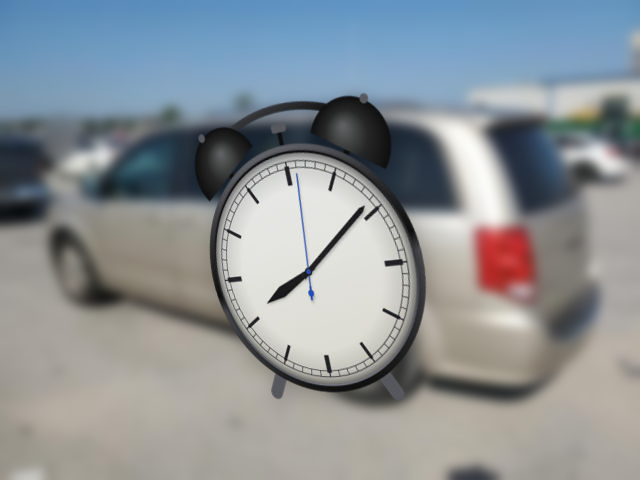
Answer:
8:09:01
